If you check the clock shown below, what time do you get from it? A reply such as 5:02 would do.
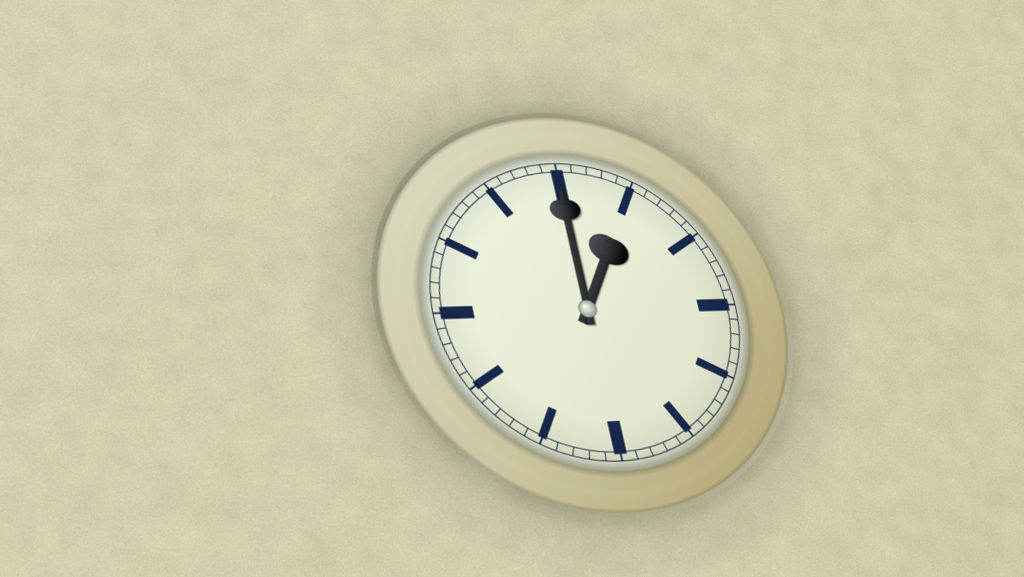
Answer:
1:00
